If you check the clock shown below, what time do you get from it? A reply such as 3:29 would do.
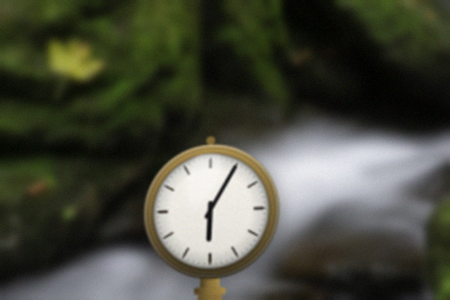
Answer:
6:05
